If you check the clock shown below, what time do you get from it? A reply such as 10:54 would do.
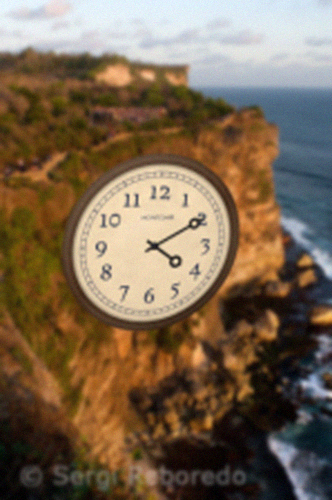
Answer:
4:10
